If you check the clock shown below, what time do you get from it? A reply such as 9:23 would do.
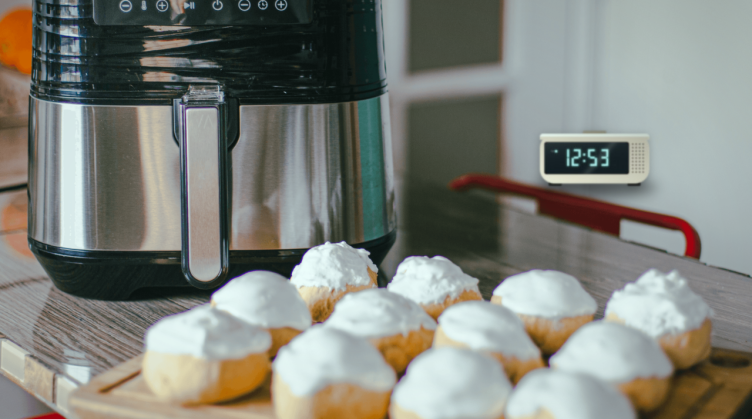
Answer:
12:53
